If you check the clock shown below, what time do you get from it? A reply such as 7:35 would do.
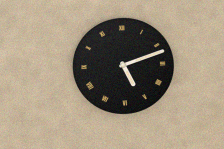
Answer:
5:12
